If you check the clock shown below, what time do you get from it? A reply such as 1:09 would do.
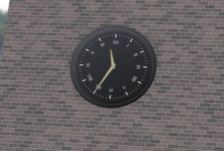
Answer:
11:35
